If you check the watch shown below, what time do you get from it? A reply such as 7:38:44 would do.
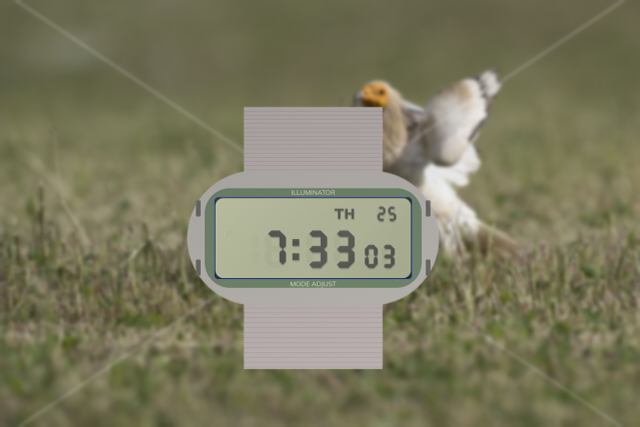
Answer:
7:33:03
